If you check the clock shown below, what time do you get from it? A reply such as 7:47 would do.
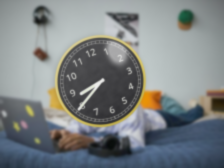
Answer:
8:40
